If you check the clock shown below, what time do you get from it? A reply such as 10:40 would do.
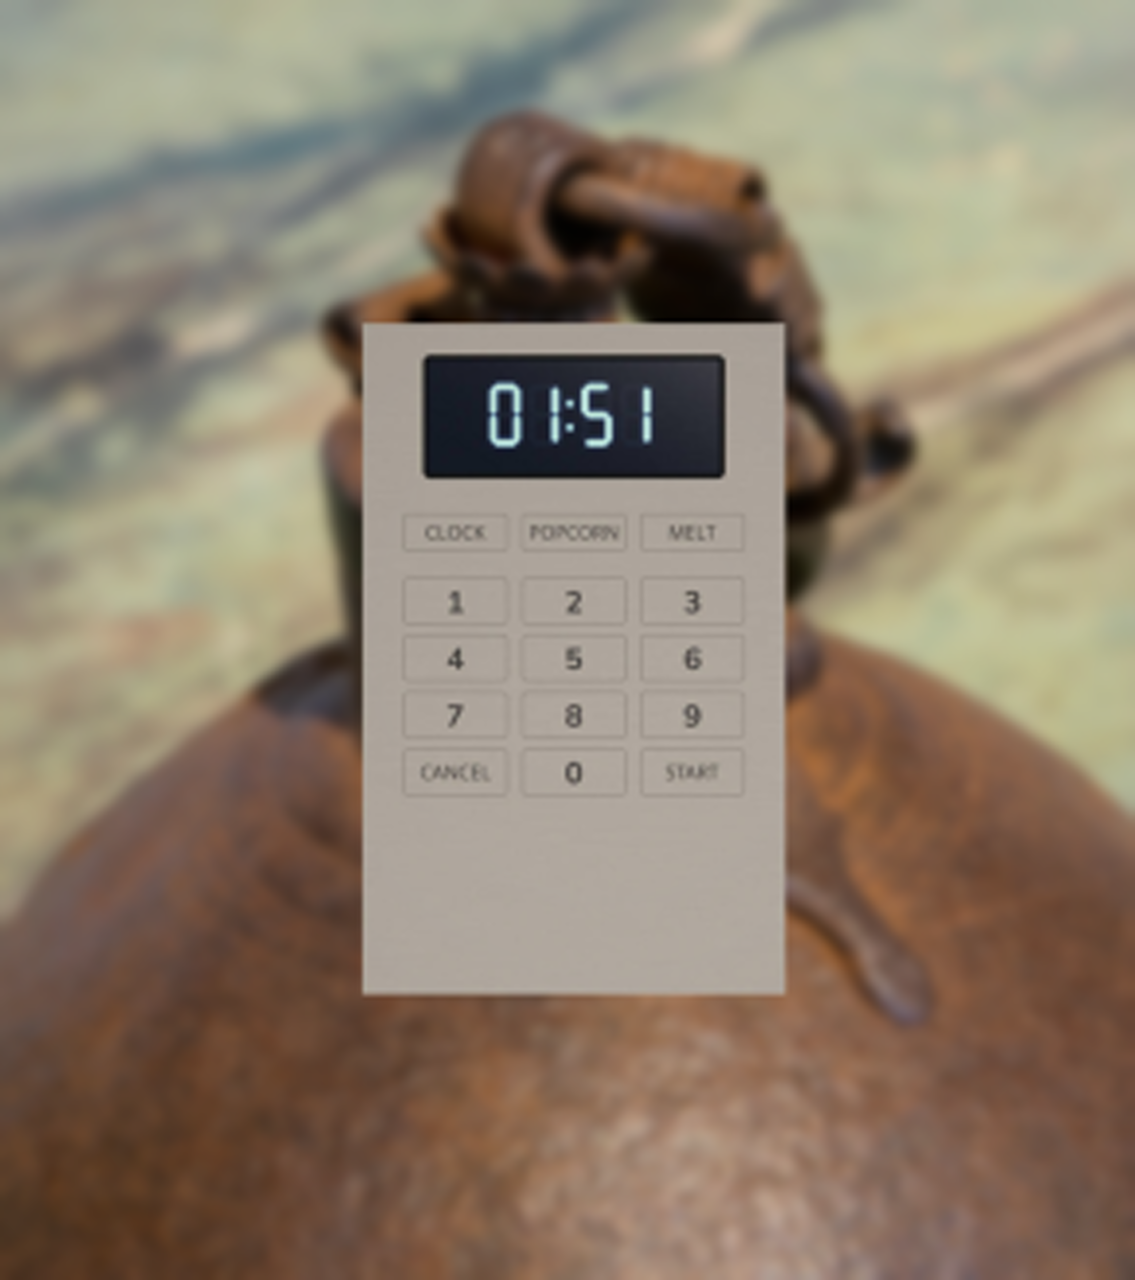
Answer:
1:51
